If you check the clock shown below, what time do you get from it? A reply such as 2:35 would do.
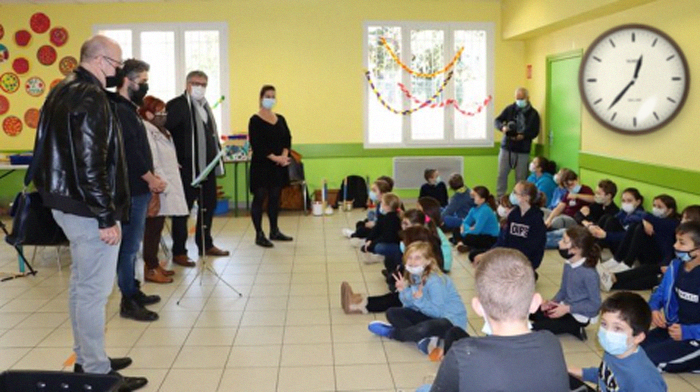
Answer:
12:37
